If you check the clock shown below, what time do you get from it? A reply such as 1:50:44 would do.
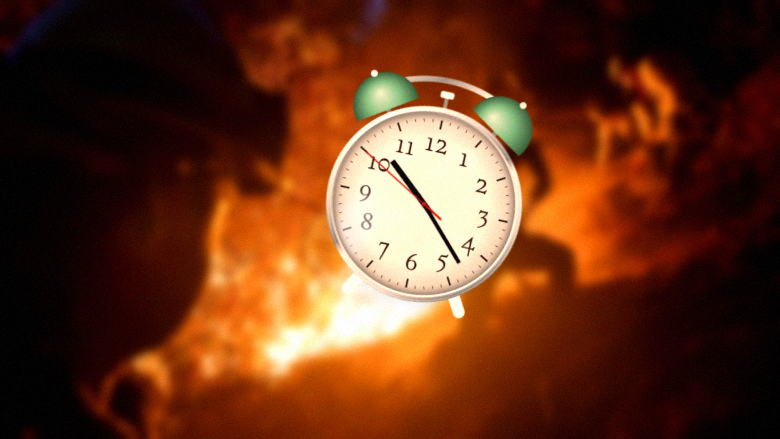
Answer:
10:22:50
